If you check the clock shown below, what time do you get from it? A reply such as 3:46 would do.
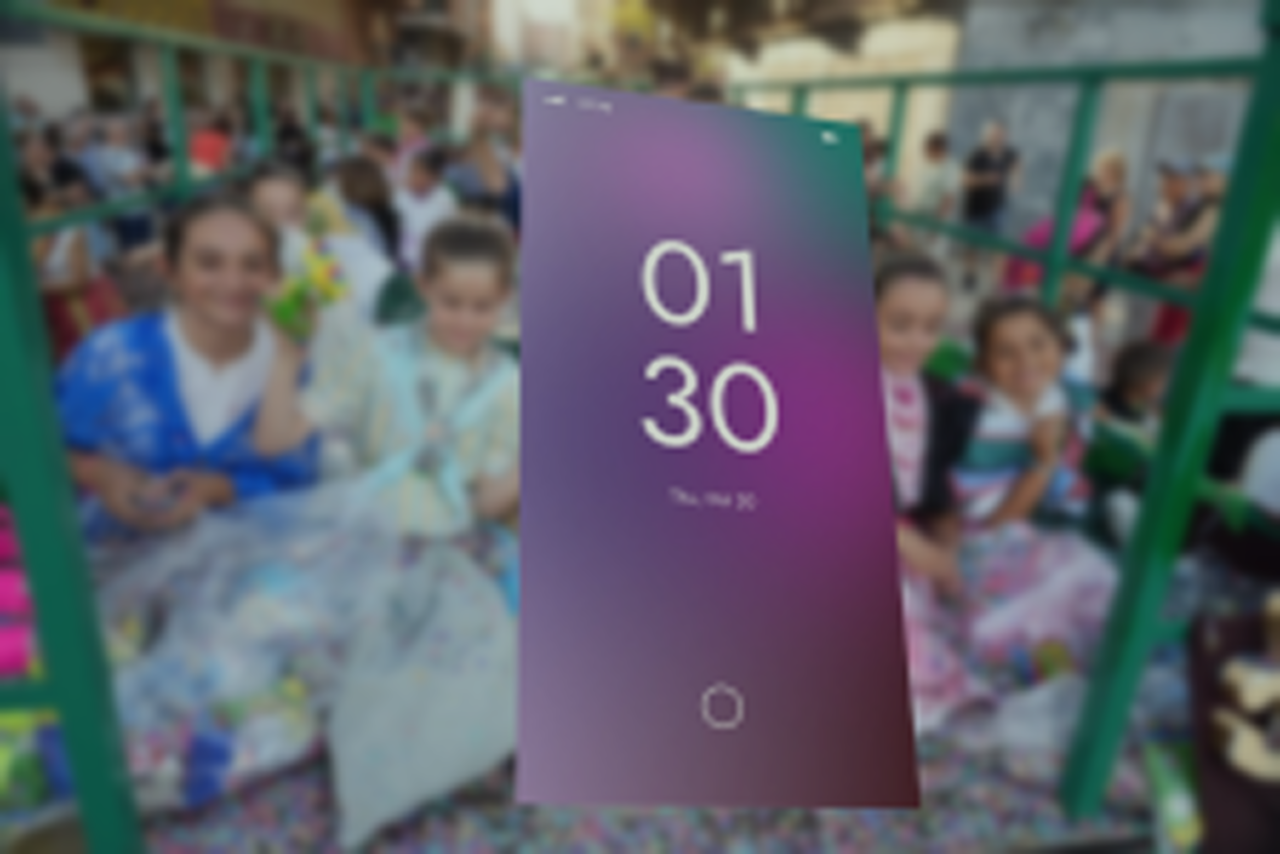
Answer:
1:30
